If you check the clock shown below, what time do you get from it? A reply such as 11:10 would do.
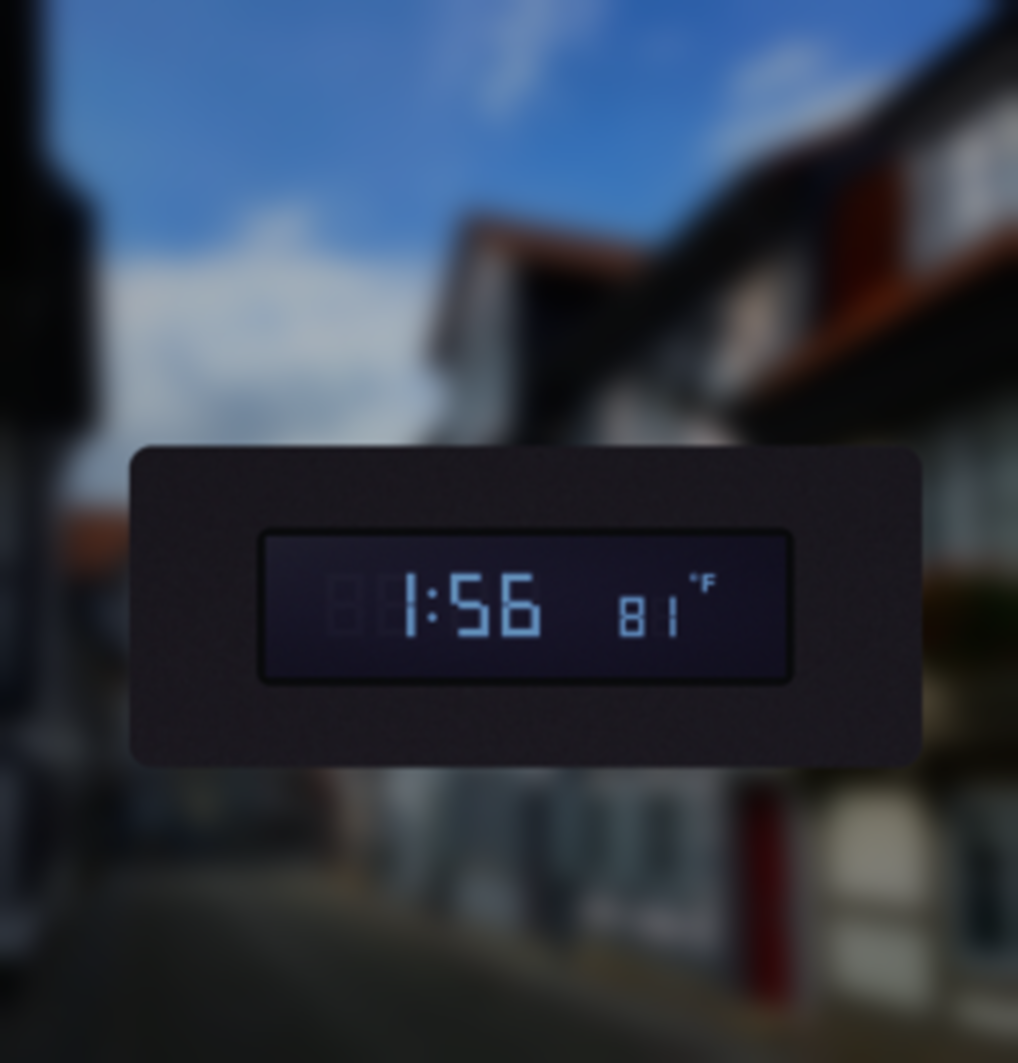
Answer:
1:56
